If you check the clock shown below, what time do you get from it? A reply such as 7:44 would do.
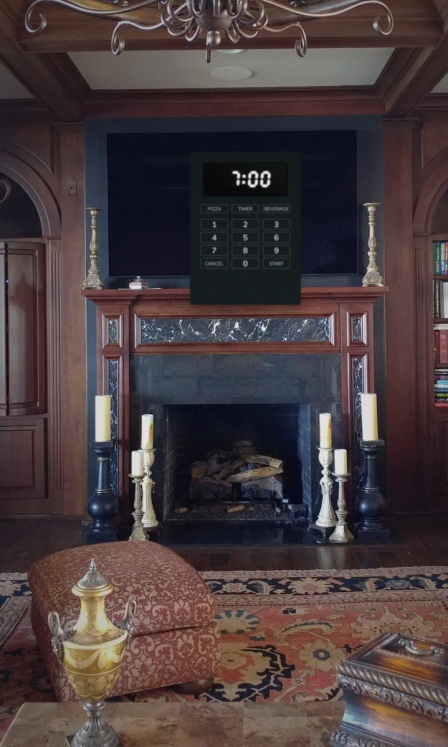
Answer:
7:00
